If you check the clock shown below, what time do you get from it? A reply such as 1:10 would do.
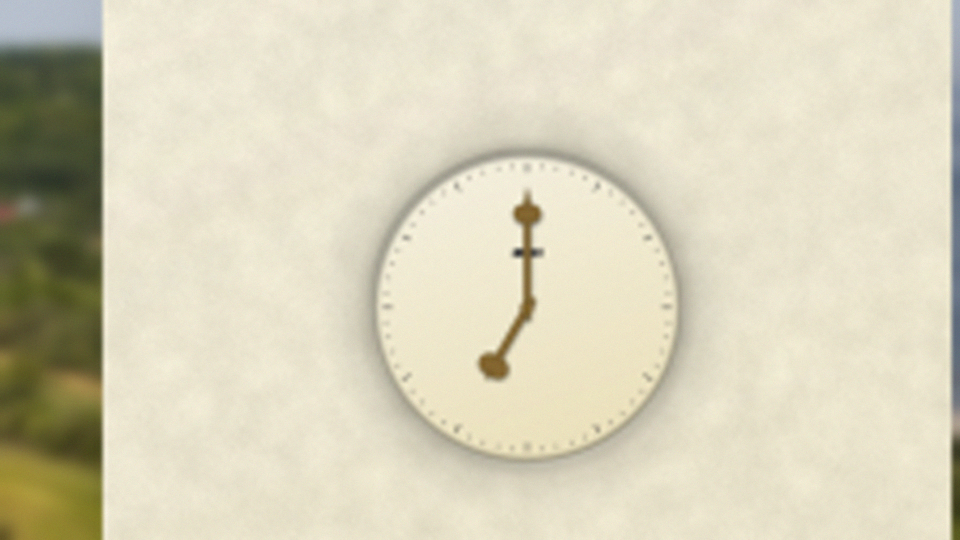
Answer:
7:00
